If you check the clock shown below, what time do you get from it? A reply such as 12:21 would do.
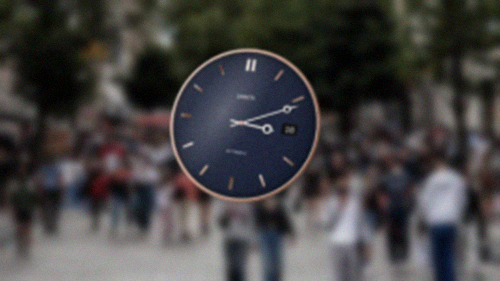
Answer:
3:11
